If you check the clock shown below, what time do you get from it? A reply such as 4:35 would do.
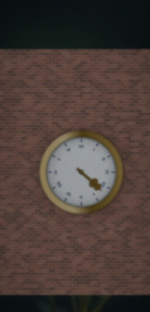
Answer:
4:22
